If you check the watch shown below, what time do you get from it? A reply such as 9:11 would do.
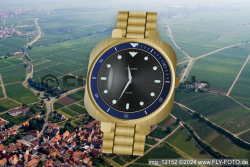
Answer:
11:34
